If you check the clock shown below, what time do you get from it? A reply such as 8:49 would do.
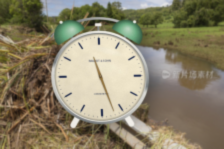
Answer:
11:27
